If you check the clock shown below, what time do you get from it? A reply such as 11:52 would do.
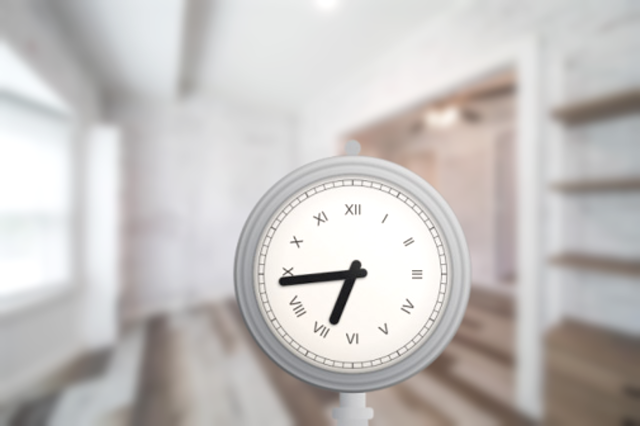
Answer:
6:44
